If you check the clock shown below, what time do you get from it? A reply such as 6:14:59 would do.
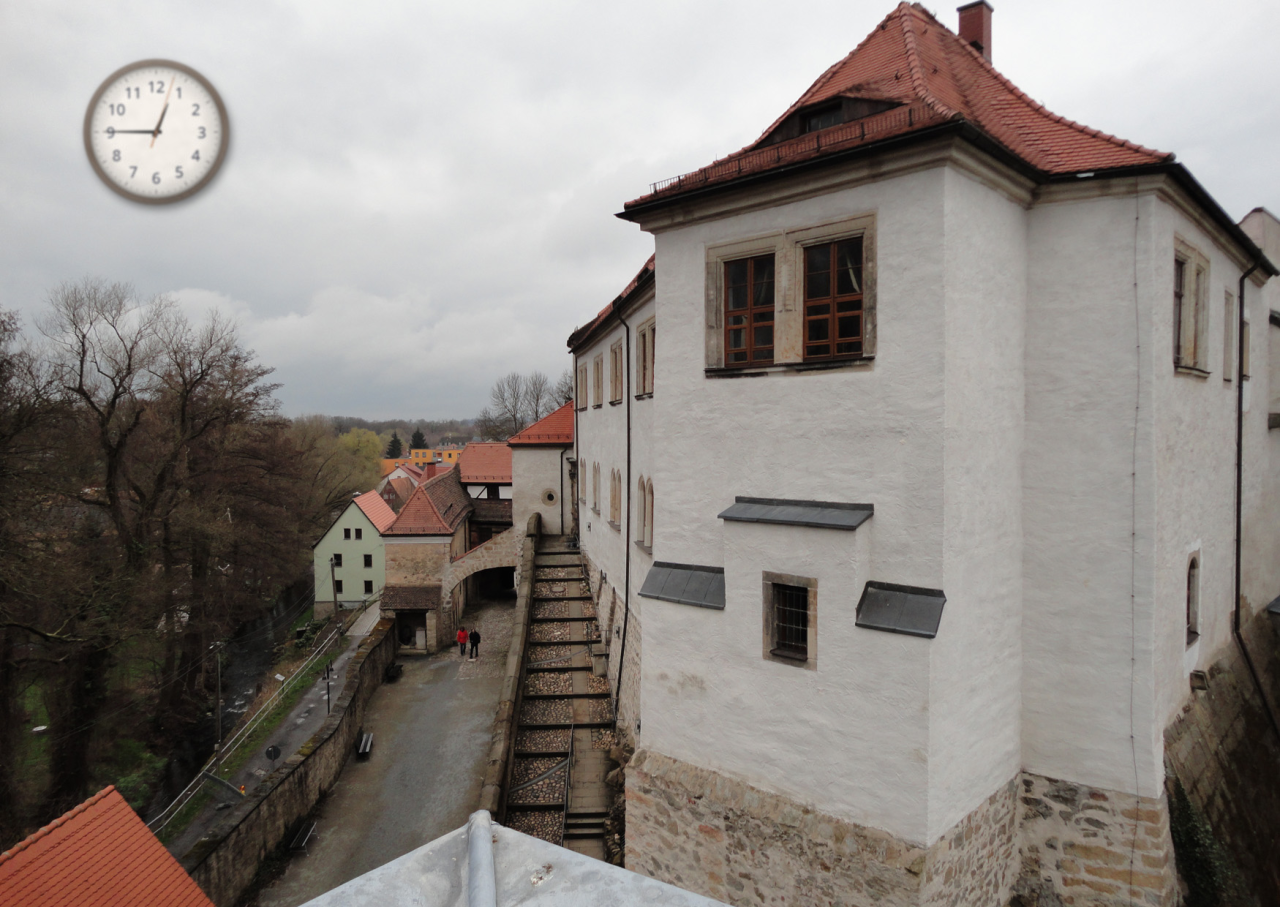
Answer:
12:45:03
